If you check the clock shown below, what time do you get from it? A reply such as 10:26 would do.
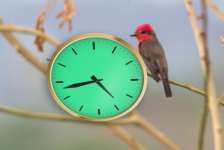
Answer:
4:43
